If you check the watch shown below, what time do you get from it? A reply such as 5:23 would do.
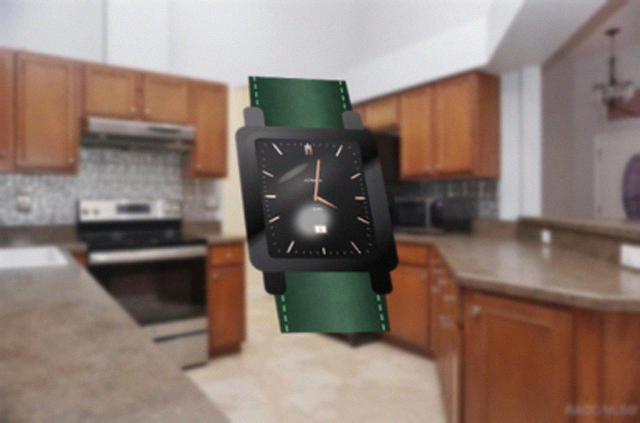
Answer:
4:02
